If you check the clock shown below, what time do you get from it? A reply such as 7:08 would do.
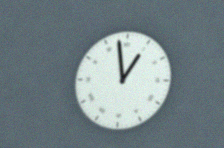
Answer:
12:58
